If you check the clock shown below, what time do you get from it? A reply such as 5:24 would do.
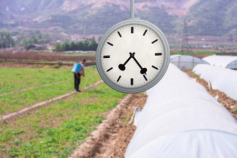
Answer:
7:24
